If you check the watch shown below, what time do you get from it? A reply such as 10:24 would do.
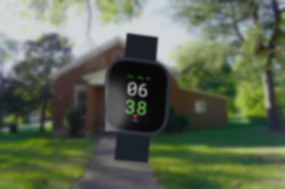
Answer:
6:38
